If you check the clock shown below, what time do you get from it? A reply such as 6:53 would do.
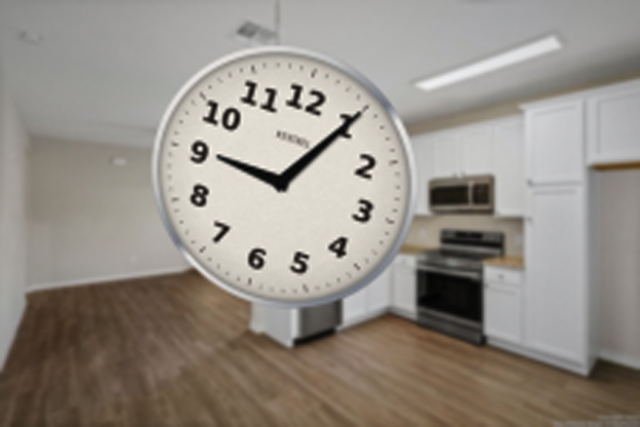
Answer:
9:05
